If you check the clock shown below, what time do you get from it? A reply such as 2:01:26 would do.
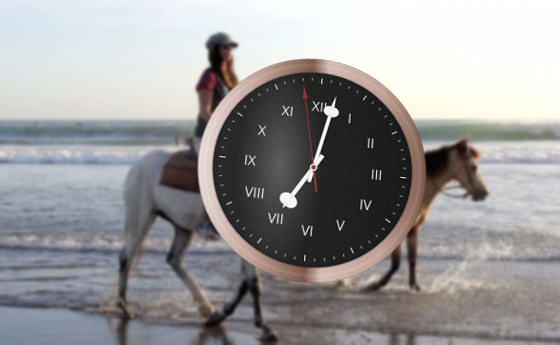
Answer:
7:01:58
